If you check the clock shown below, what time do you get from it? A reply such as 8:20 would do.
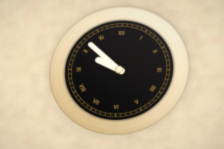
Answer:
9:52
